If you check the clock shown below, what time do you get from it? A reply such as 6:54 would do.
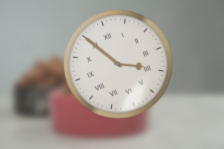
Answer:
3:55
